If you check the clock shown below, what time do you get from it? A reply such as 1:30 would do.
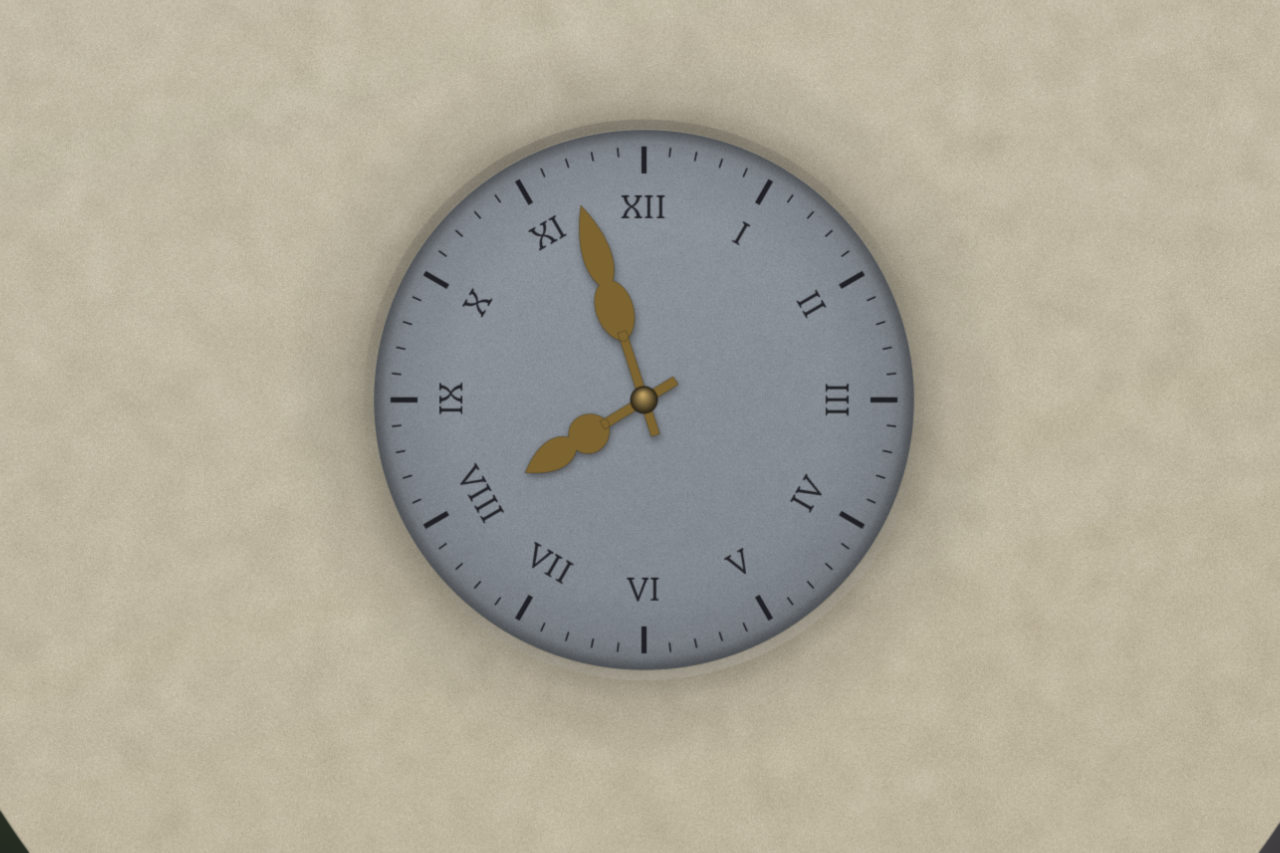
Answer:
7:57
